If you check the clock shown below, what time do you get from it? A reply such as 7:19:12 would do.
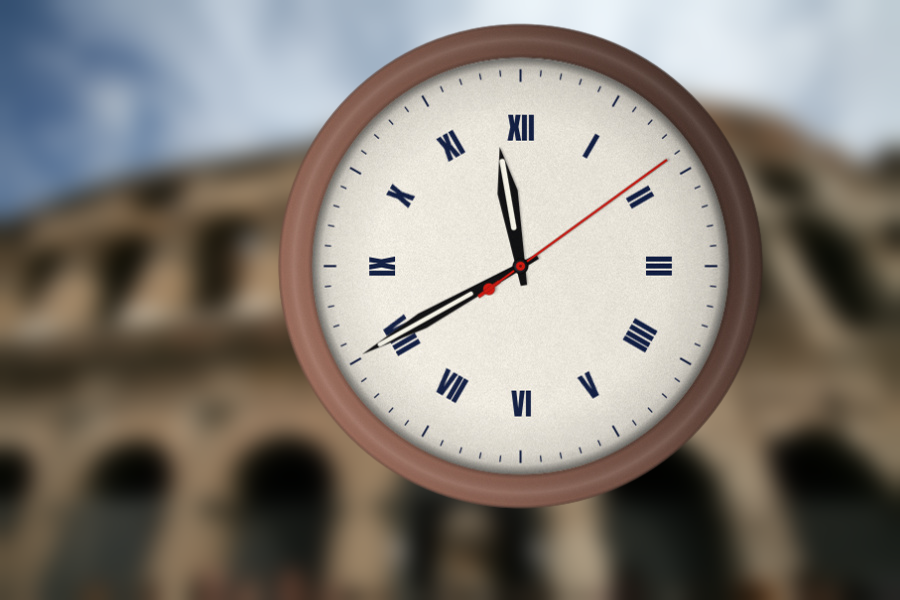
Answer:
11:40:09
